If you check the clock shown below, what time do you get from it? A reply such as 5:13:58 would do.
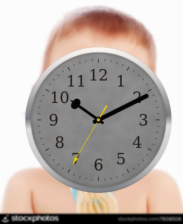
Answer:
10:10:35
